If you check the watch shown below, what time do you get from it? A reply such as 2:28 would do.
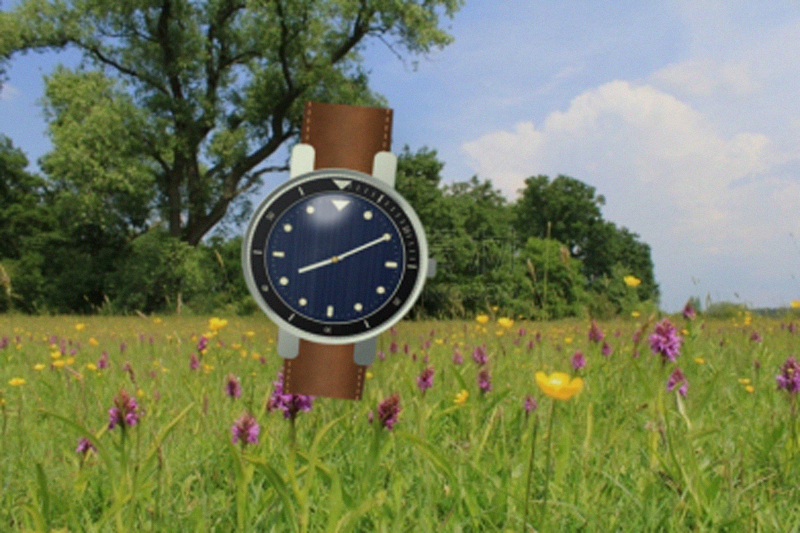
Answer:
8:10
